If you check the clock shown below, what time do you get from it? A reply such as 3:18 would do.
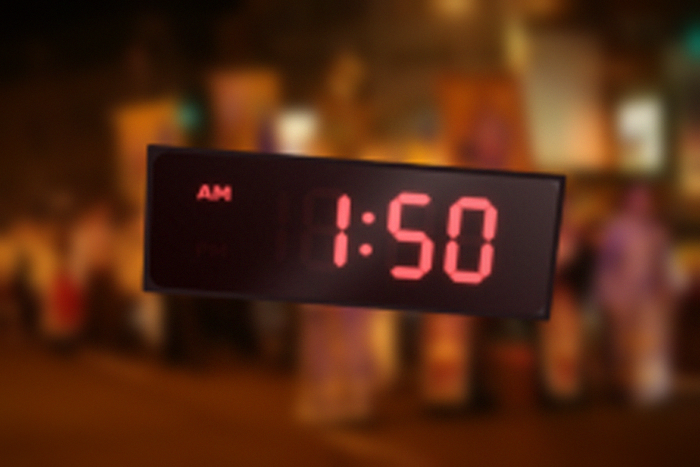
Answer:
1:50
